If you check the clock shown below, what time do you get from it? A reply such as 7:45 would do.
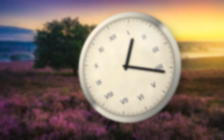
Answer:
1:21
